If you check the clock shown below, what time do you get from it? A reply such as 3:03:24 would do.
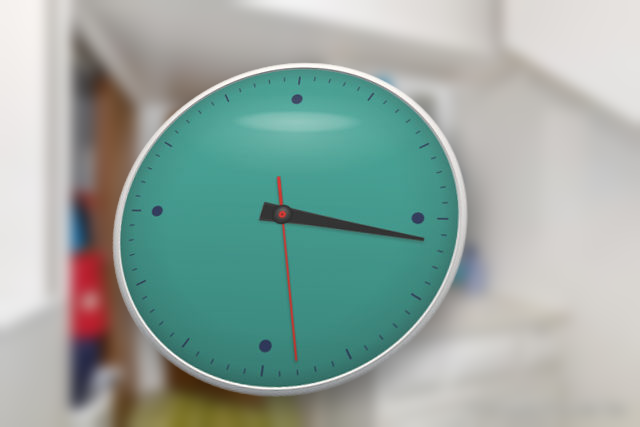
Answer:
3:16:28
